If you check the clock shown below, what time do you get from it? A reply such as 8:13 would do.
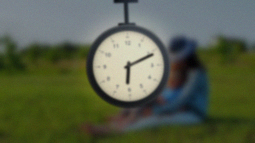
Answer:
6:11
